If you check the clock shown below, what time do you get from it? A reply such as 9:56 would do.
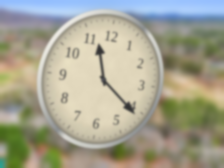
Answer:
11:21
